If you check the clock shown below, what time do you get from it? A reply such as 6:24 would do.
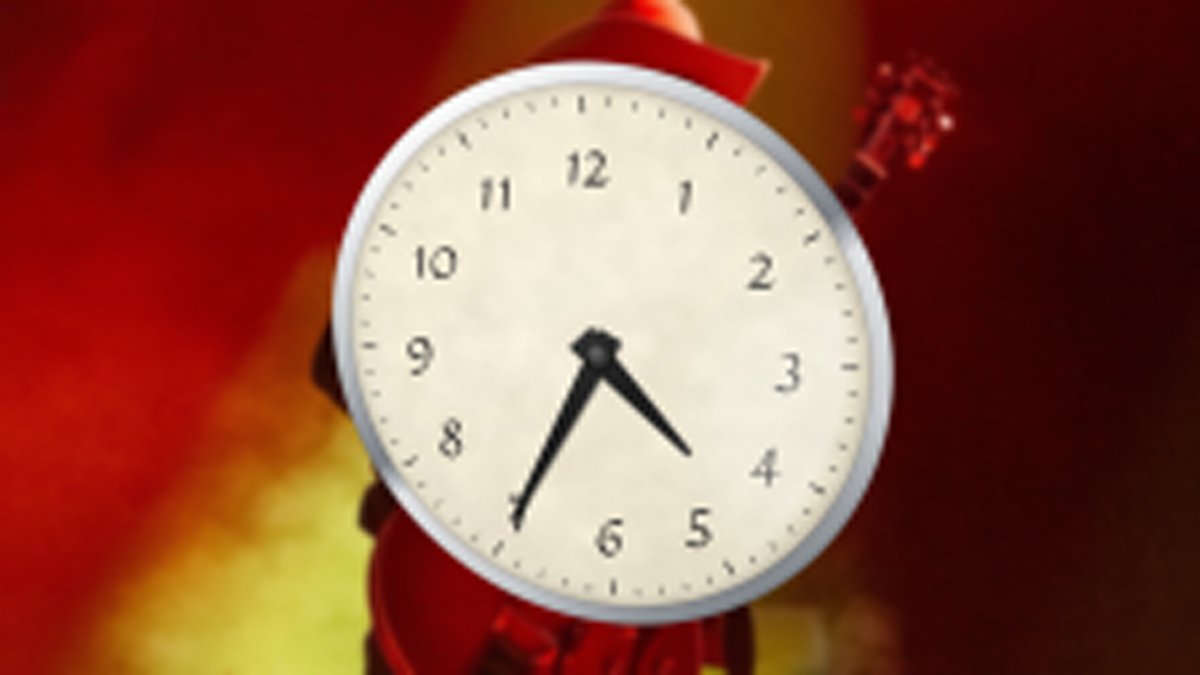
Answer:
4:35
